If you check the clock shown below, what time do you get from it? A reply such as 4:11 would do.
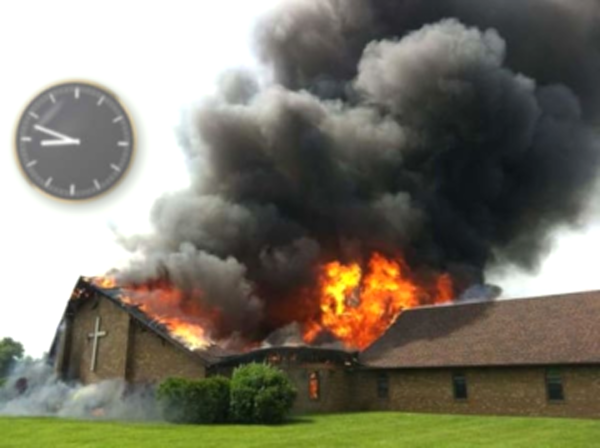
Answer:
8:48
